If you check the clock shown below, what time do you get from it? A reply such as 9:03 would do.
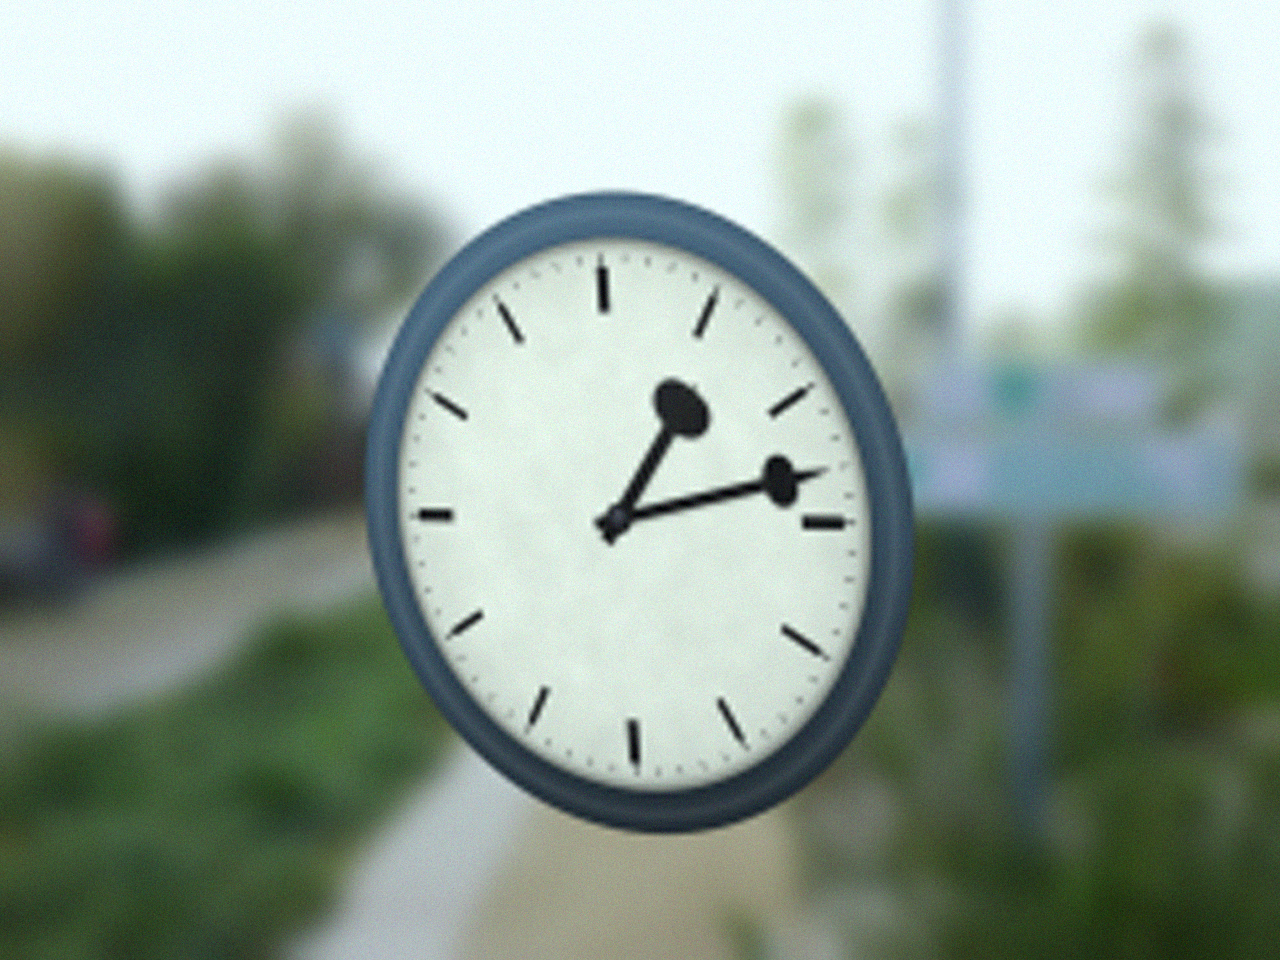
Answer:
1:13
